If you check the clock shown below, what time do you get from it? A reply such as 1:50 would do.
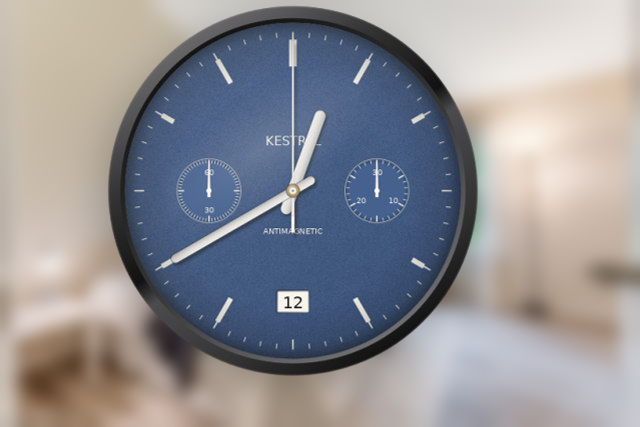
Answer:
12:40
